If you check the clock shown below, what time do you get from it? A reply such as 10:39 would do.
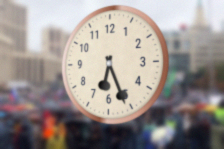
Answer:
6:26
